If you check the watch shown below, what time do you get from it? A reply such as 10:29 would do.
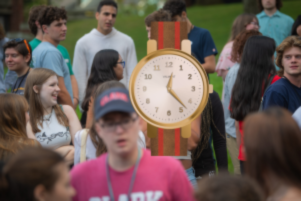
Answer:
12:23
